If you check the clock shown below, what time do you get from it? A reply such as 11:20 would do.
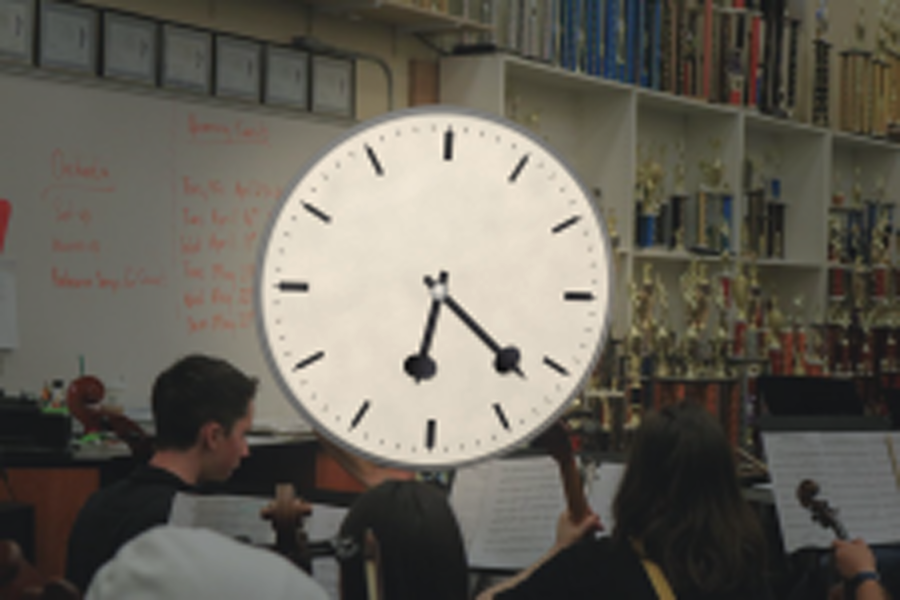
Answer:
6:22
